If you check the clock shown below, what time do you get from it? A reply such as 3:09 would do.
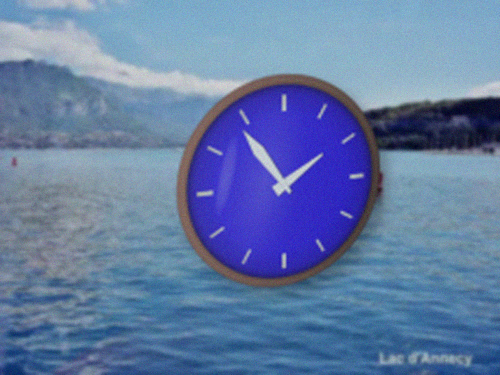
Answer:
1:54
